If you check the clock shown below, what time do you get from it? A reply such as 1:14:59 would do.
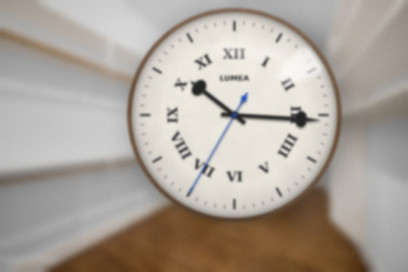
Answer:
10:15:35
